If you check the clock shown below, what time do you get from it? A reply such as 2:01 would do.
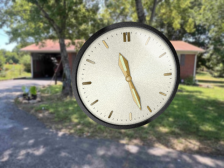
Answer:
11:27
